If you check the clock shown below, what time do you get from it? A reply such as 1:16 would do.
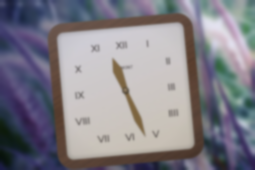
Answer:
11:27
